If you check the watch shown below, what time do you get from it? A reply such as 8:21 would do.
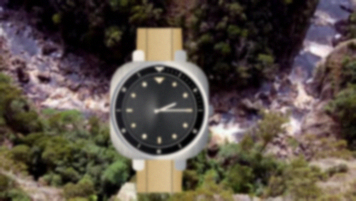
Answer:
2:15
